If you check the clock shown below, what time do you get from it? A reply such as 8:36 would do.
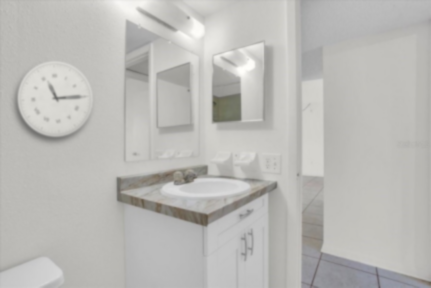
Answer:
11:15
